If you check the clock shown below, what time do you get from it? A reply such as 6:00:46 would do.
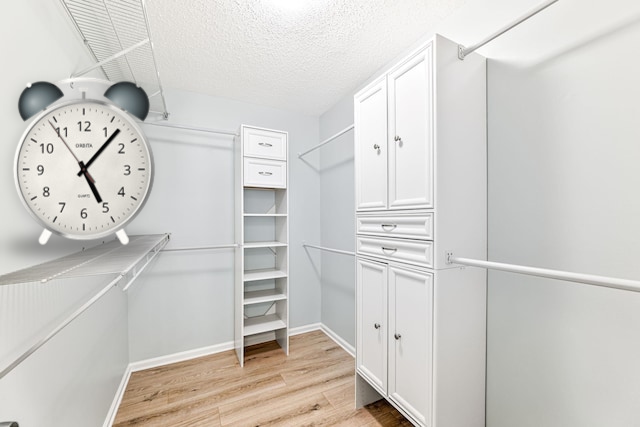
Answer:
5:06:54
